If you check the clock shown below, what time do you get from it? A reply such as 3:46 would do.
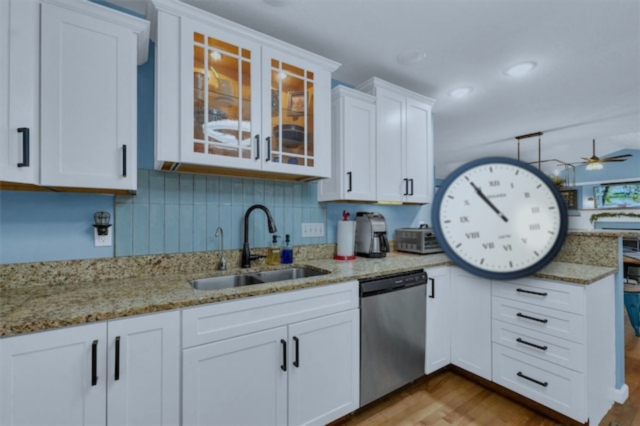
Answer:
10:55
